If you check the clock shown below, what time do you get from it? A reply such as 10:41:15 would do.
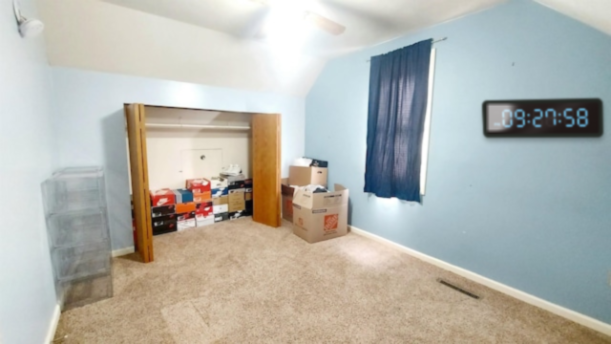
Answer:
9:27:58
